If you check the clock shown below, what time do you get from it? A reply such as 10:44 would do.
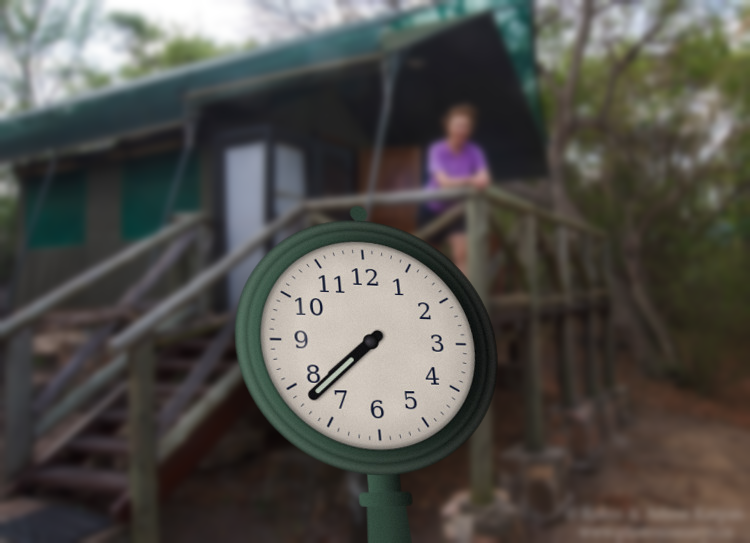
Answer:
7:38
